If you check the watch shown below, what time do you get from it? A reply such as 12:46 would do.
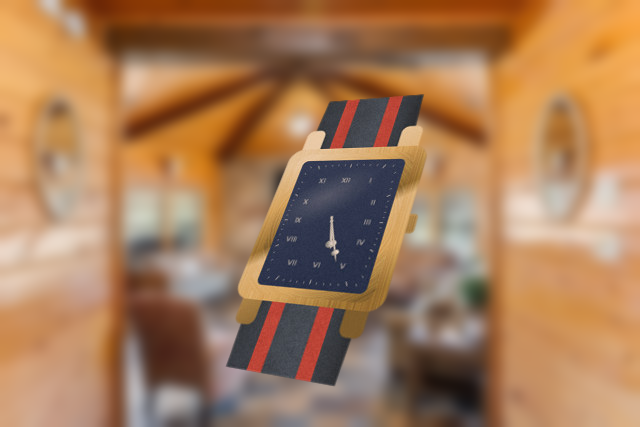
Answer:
5:26
